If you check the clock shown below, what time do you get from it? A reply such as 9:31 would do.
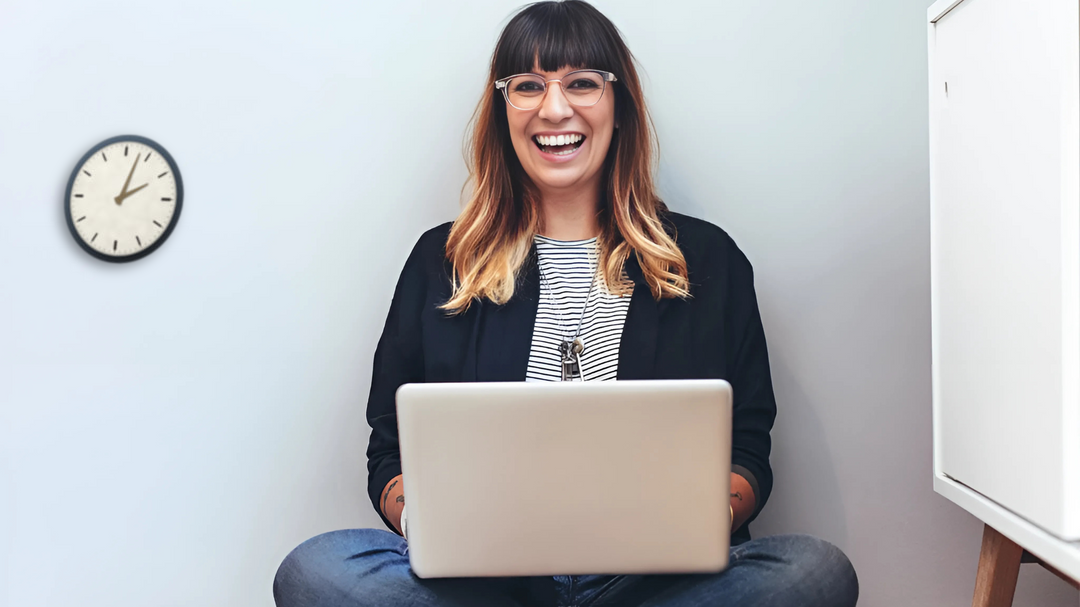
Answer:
2:03
